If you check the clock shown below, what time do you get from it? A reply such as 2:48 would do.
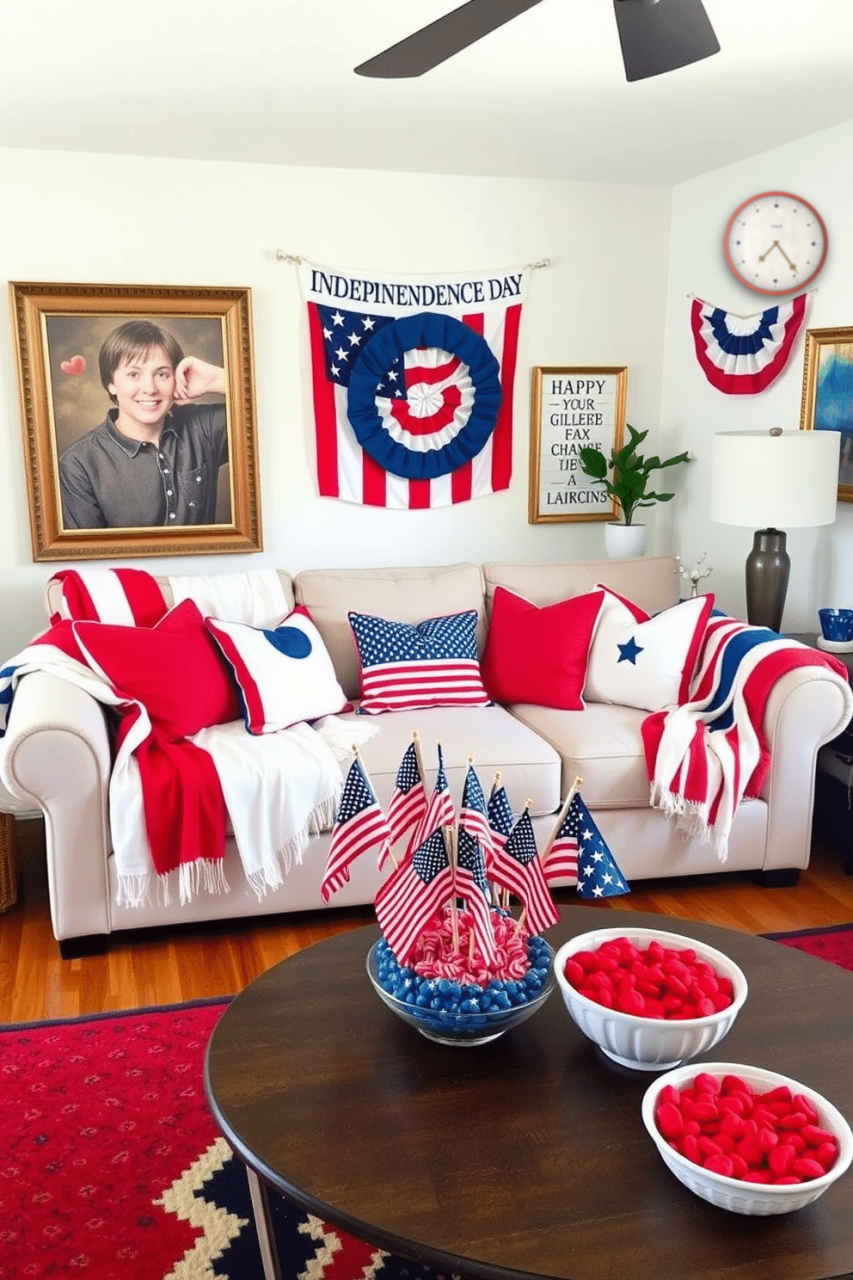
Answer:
7:24
